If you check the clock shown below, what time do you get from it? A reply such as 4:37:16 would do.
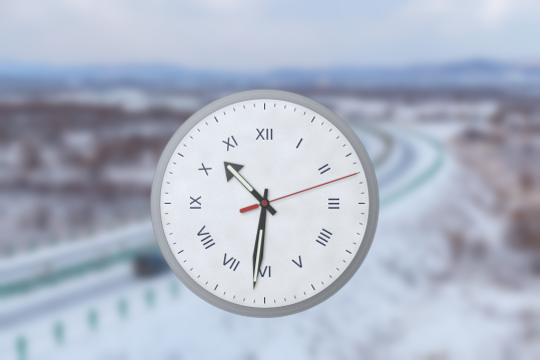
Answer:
10:31:12
